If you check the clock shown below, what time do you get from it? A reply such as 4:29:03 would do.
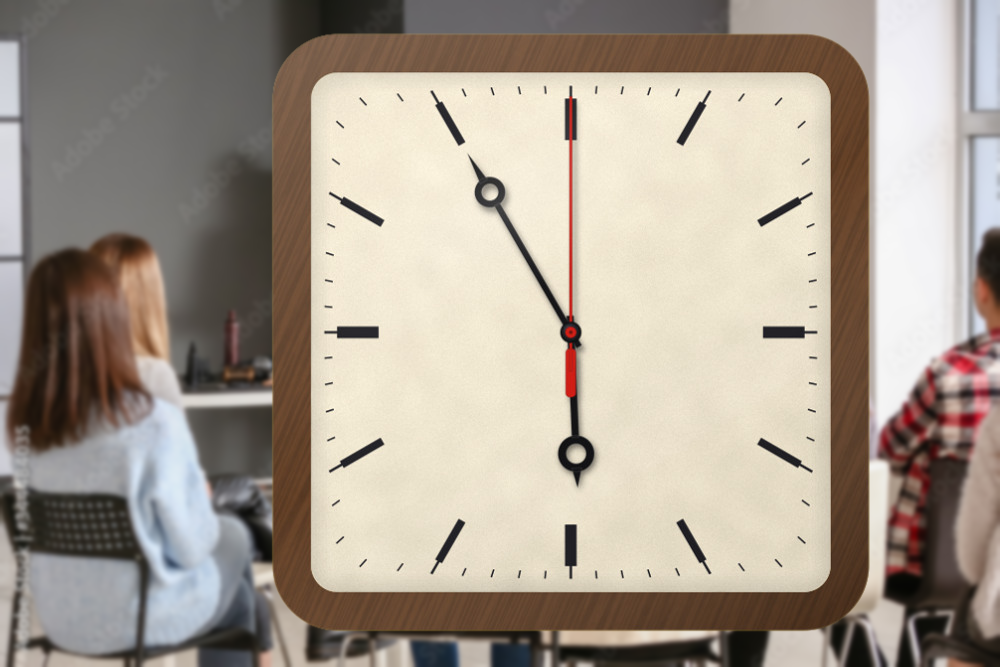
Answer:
5:55:00
